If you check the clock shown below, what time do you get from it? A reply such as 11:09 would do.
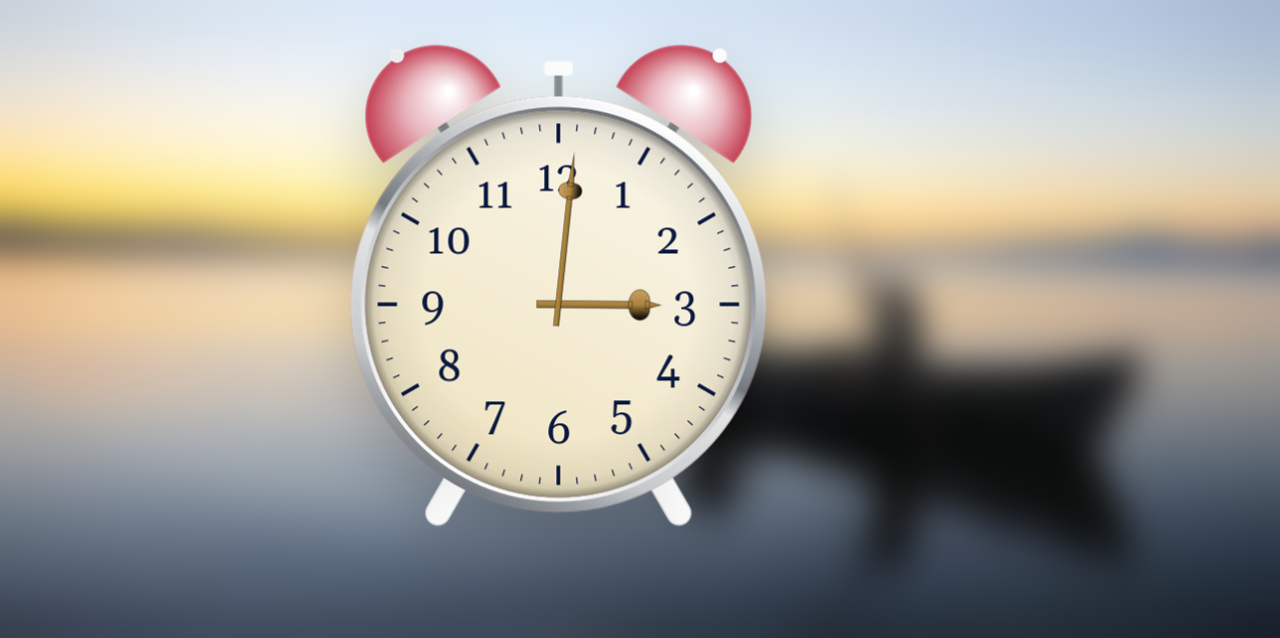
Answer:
3:01
